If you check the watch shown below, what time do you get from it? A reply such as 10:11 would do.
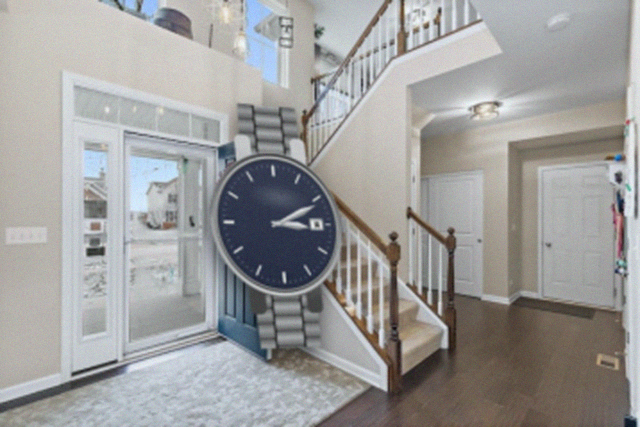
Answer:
3:11
